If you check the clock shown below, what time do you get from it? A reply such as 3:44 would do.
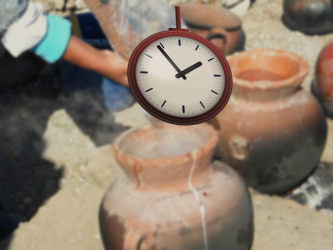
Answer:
1:54
